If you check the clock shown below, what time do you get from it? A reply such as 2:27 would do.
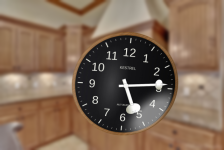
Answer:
5:14
